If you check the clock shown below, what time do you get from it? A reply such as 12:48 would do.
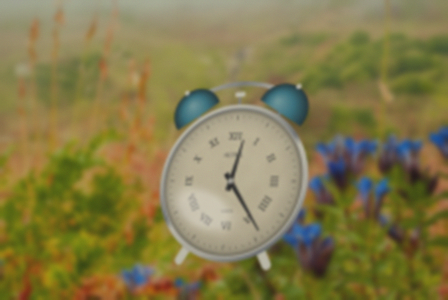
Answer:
12:24
